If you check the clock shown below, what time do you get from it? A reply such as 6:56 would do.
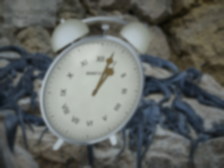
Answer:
1:03
